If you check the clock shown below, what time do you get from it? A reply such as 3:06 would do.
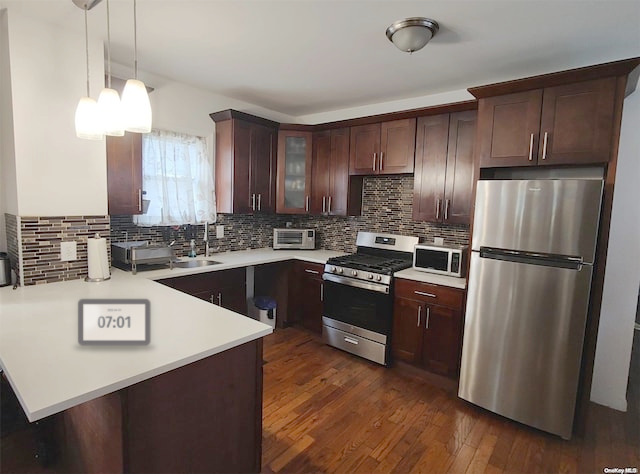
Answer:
7:01
